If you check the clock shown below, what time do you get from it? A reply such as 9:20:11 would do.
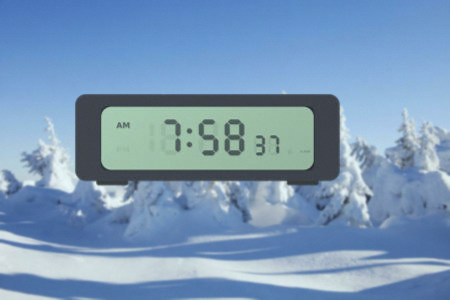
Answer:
7:58:37
